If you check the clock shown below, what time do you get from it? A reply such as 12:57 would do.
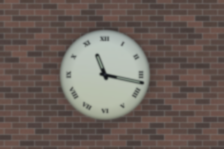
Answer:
11:17
